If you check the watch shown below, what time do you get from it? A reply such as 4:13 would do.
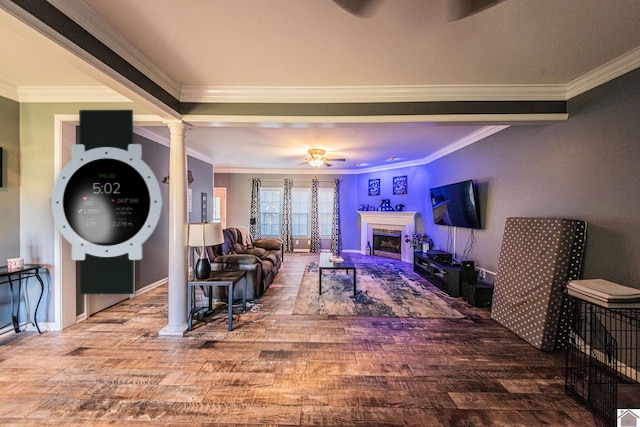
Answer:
5:02
